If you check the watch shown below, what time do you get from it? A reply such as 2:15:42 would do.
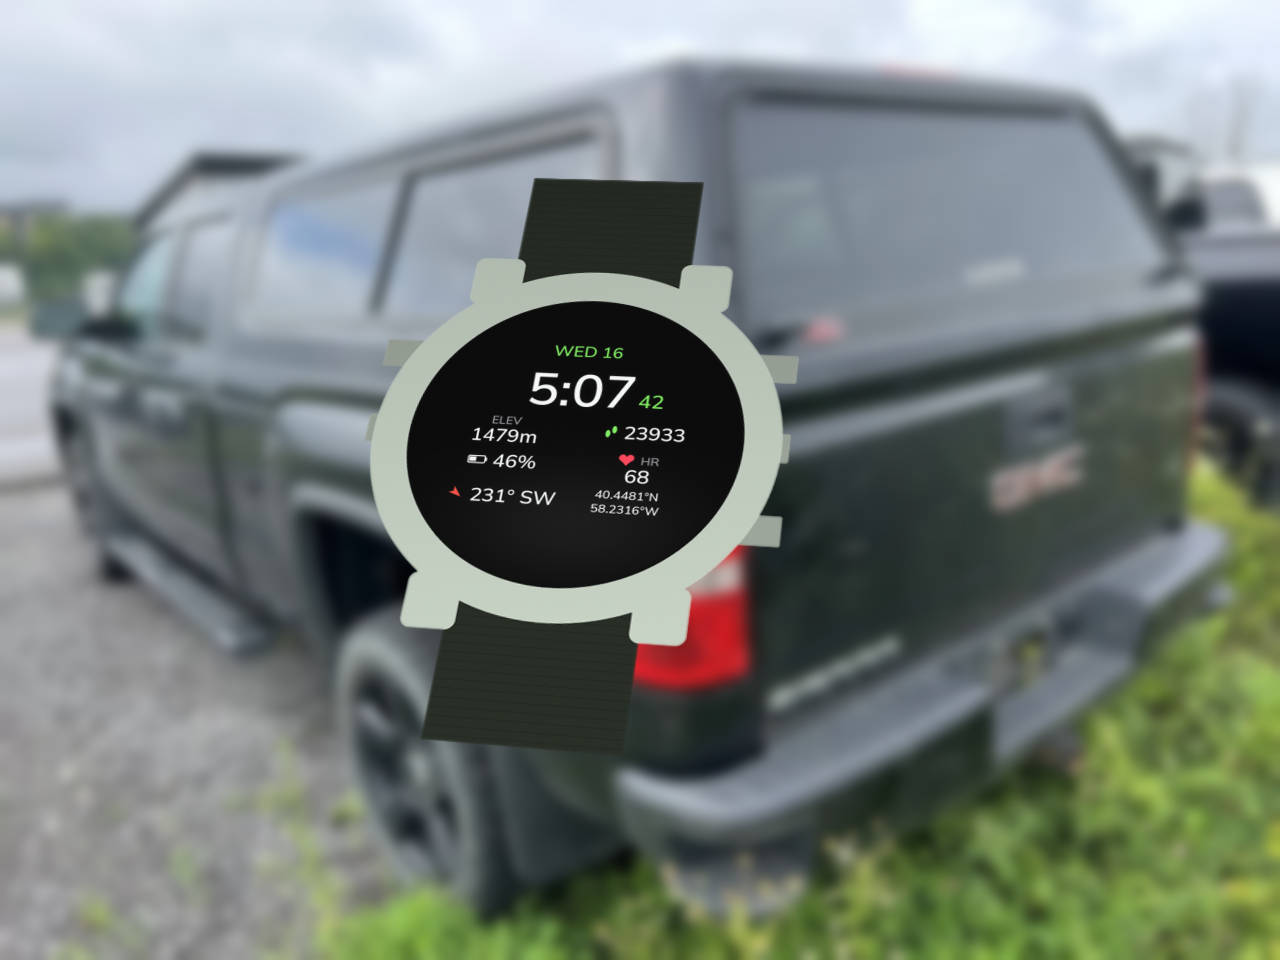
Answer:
5:07:42
